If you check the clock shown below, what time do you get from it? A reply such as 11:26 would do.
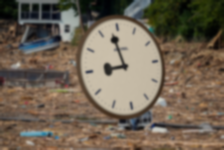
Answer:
8:58
